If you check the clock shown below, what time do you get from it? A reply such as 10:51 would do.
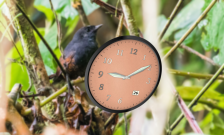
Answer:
9:09
